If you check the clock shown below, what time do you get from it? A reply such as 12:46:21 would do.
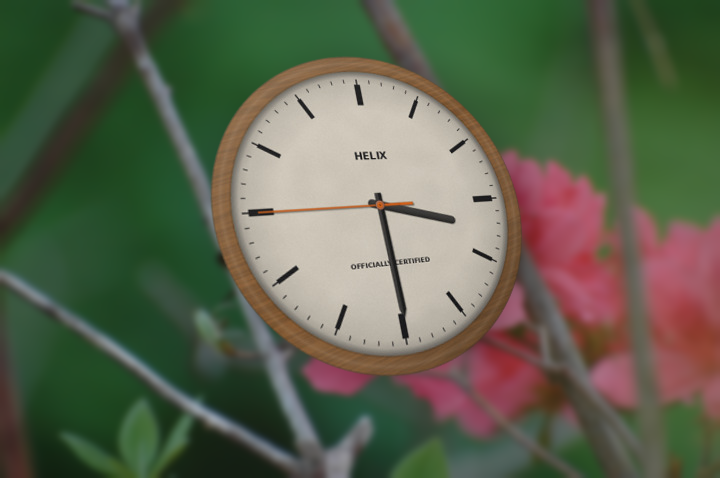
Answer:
3:29:45
